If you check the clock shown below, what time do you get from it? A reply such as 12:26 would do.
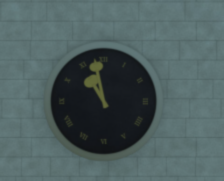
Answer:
10:58
